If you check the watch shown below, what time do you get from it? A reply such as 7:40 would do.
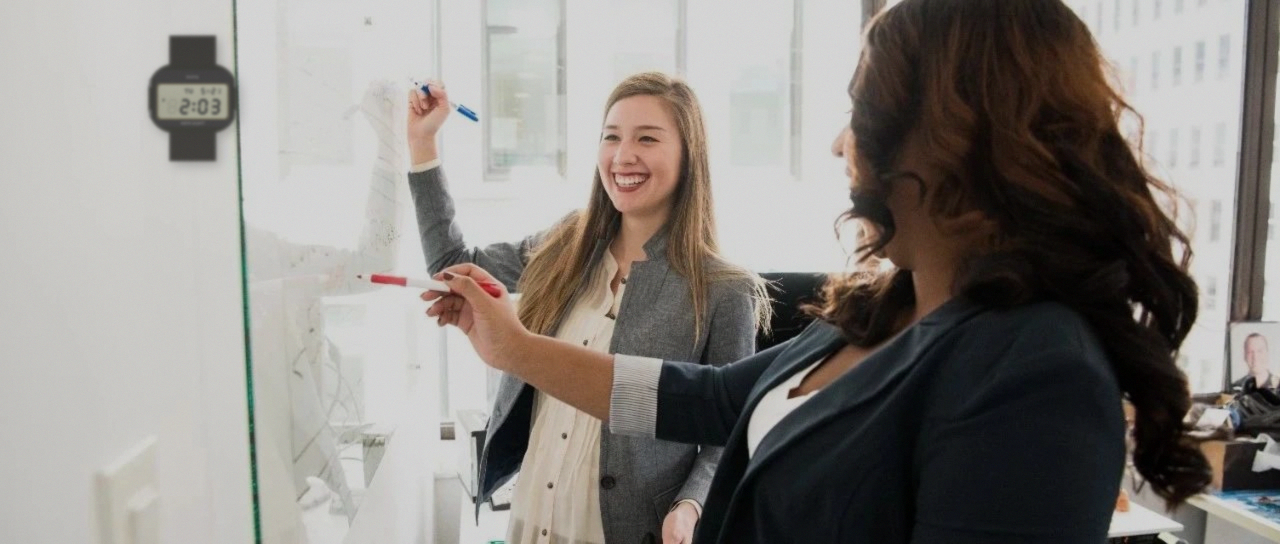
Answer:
2:03
